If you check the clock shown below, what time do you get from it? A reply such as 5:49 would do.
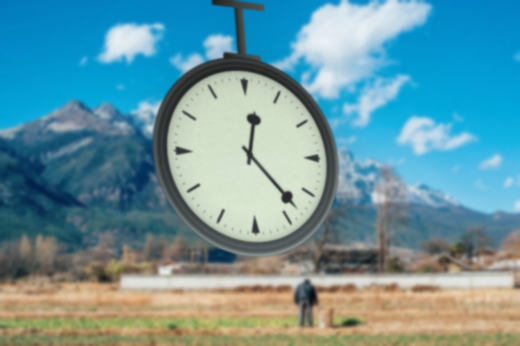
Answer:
12:23
